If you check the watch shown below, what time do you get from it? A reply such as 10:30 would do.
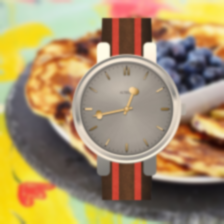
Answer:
12:43
